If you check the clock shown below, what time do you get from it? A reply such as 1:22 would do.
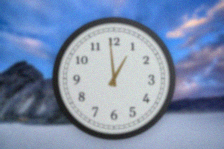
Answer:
12:59
